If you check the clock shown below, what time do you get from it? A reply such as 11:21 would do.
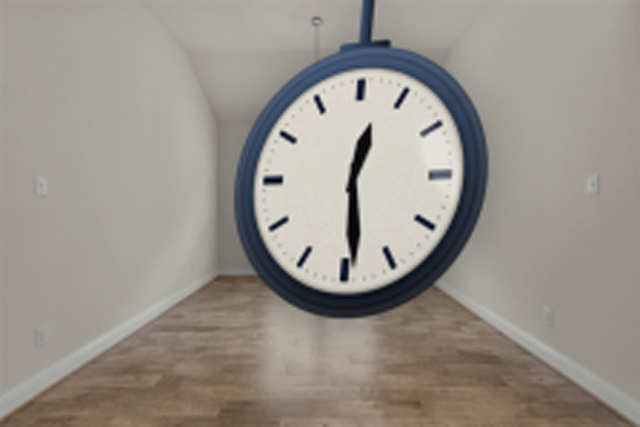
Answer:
12:29
